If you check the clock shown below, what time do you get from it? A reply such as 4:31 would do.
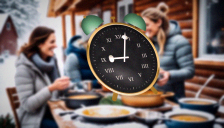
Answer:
9:03
